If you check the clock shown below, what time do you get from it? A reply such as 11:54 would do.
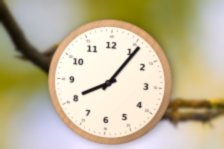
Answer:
8:06
